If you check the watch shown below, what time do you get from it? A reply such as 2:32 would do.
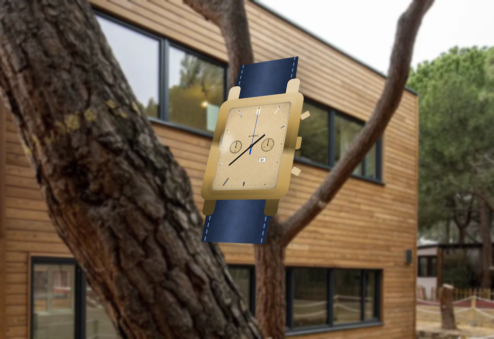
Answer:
1:38
